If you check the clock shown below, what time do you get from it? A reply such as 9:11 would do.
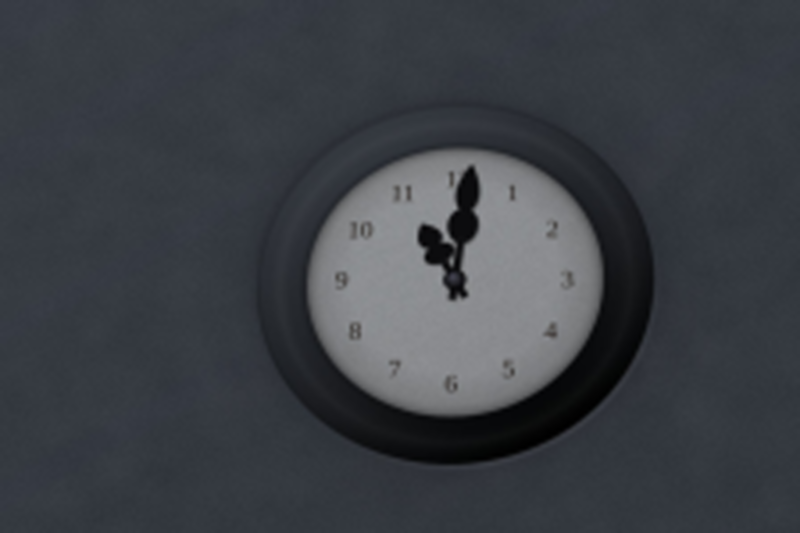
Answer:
11:01
